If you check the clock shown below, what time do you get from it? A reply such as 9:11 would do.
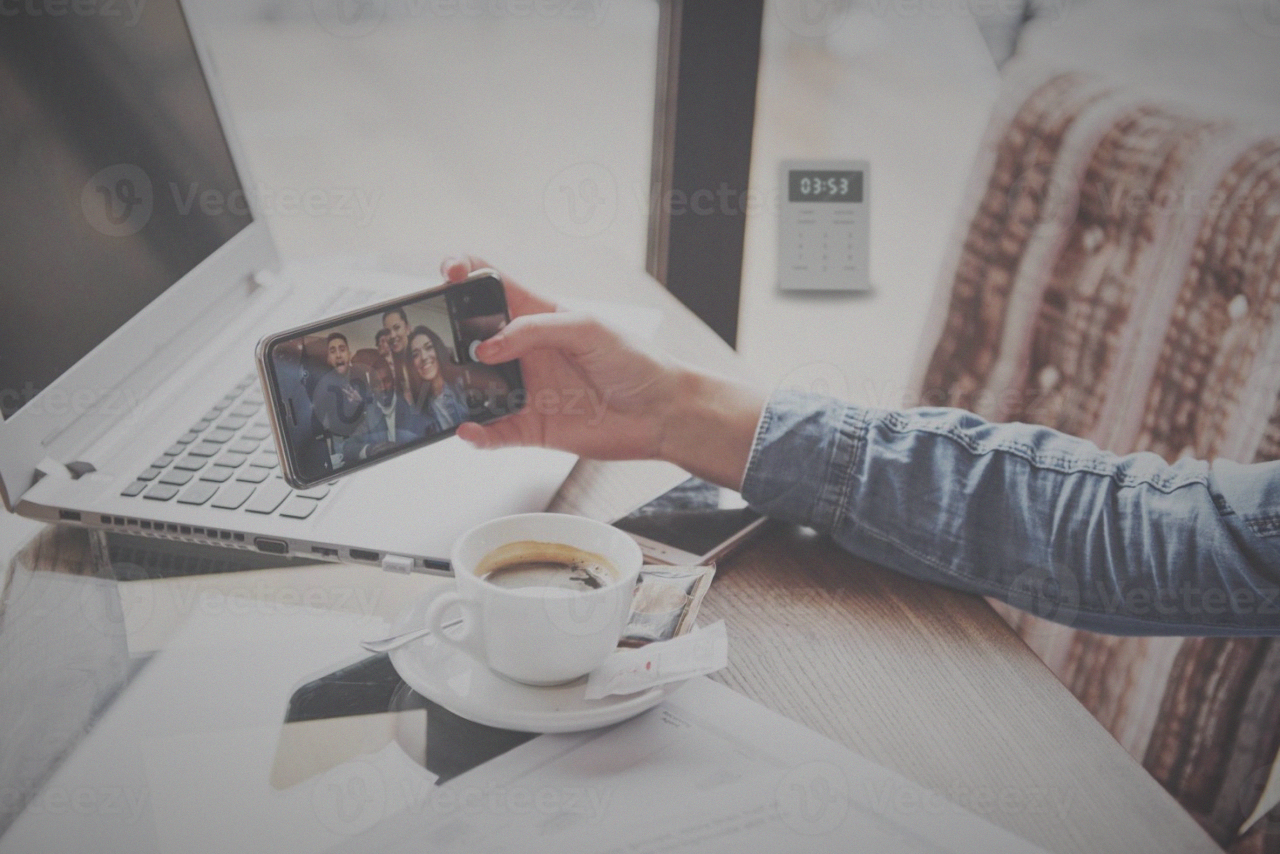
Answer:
3:53
